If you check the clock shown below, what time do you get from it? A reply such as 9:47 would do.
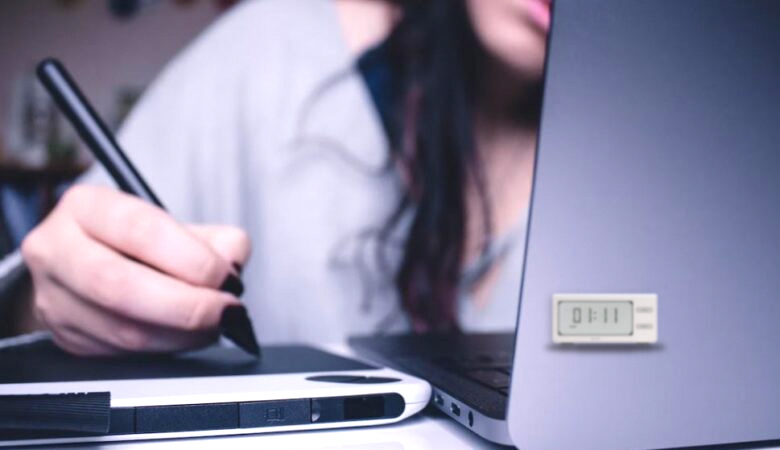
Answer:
1:11
